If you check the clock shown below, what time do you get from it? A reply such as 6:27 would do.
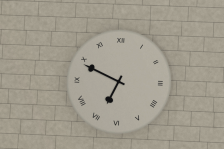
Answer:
6:49
